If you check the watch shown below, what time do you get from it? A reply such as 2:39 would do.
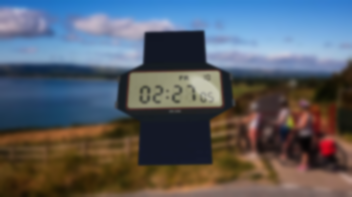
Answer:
2:27
